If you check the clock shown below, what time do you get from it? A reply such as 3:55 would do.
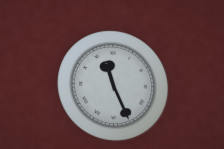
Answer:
11:26
